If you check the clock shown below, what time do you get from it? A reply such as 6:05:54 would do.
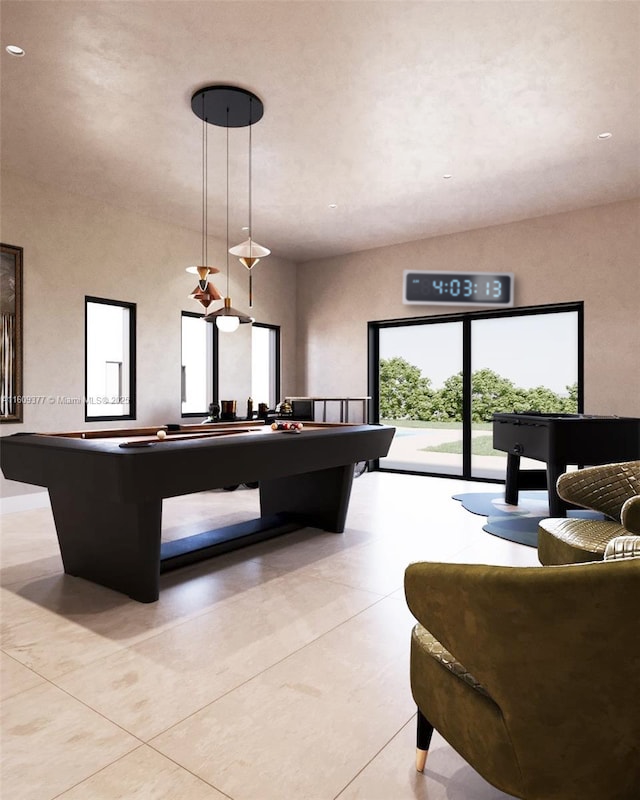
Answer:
4:03:13
